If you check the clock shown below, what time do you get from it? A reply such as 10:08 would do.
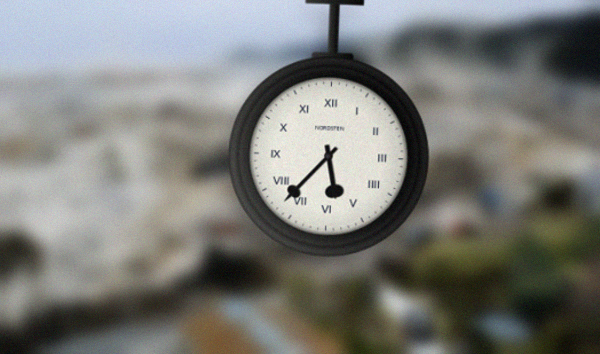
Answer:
5:37
